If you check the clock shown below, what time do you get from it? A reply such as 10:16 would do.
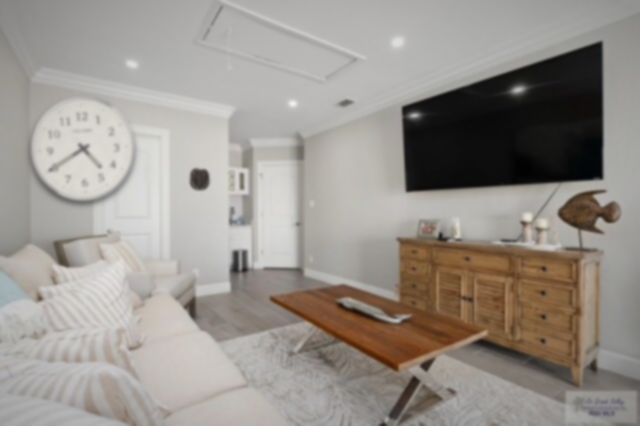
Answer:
4:40
